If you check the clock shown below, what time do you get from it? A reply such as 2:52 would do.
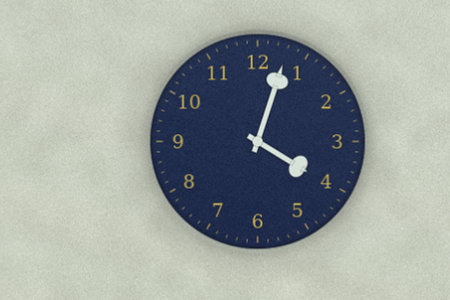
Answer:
4:03
